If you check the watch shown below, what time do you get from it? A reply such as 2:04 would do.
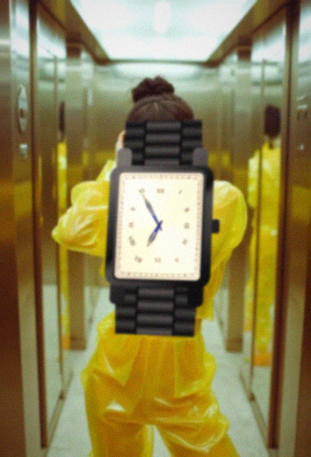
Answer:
6:55
